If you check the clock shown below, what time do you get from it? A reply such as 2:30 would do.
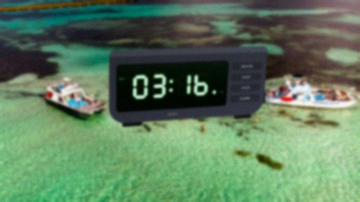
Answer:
3:16
